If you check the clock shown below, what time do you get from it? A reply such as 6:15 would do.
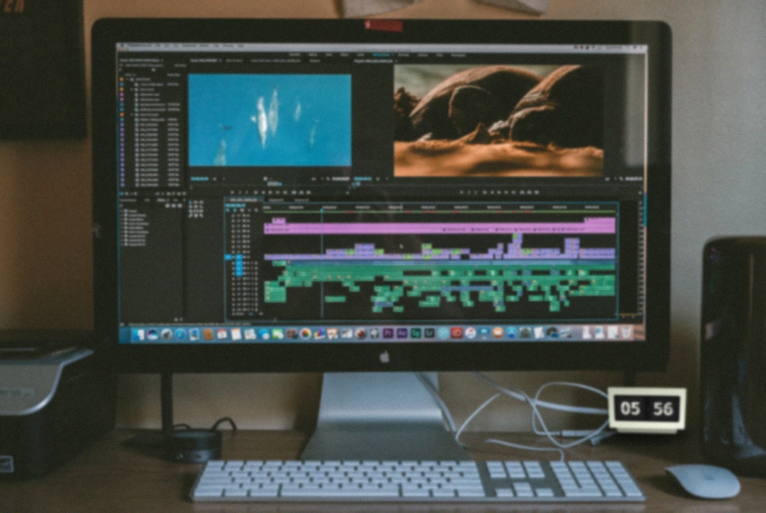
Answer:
5:56
